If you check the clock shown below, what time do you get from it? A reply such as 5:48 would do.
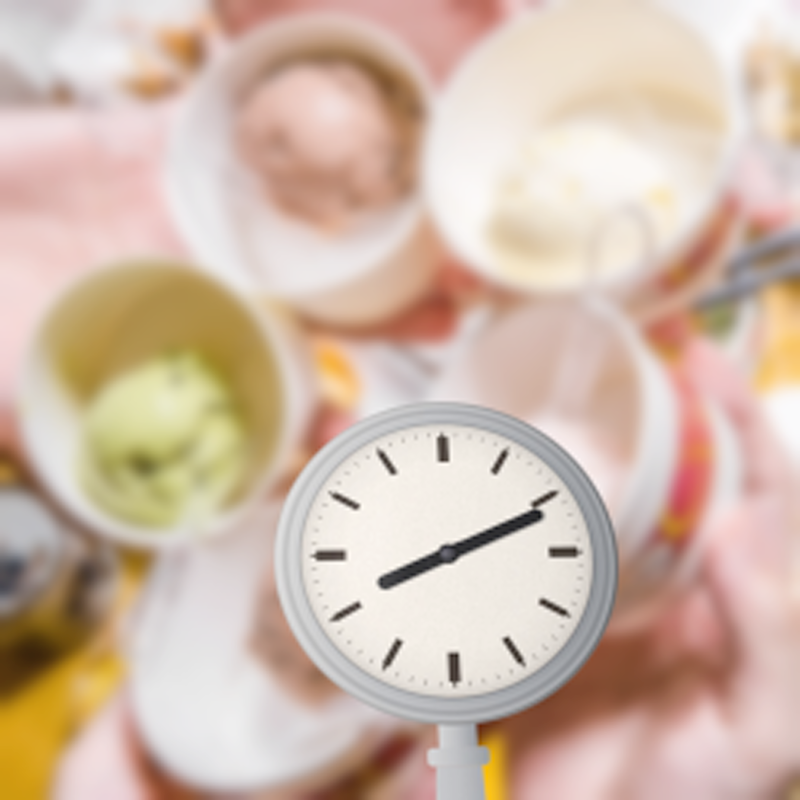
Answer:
8:11
